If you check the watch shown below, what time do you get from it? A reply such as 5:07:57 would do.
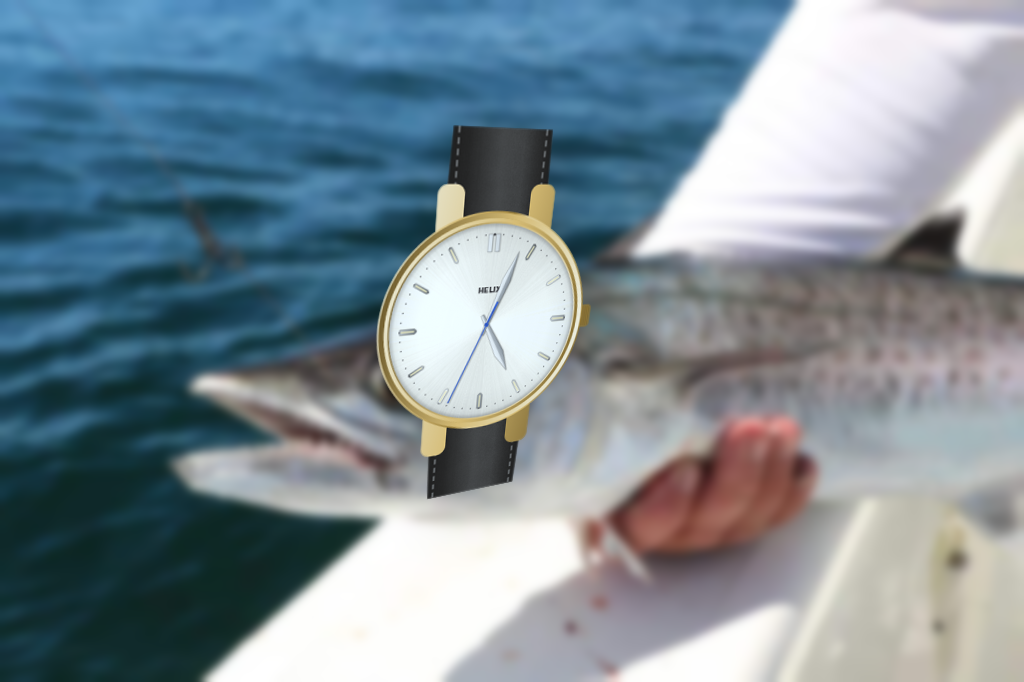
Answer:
5:03:34
